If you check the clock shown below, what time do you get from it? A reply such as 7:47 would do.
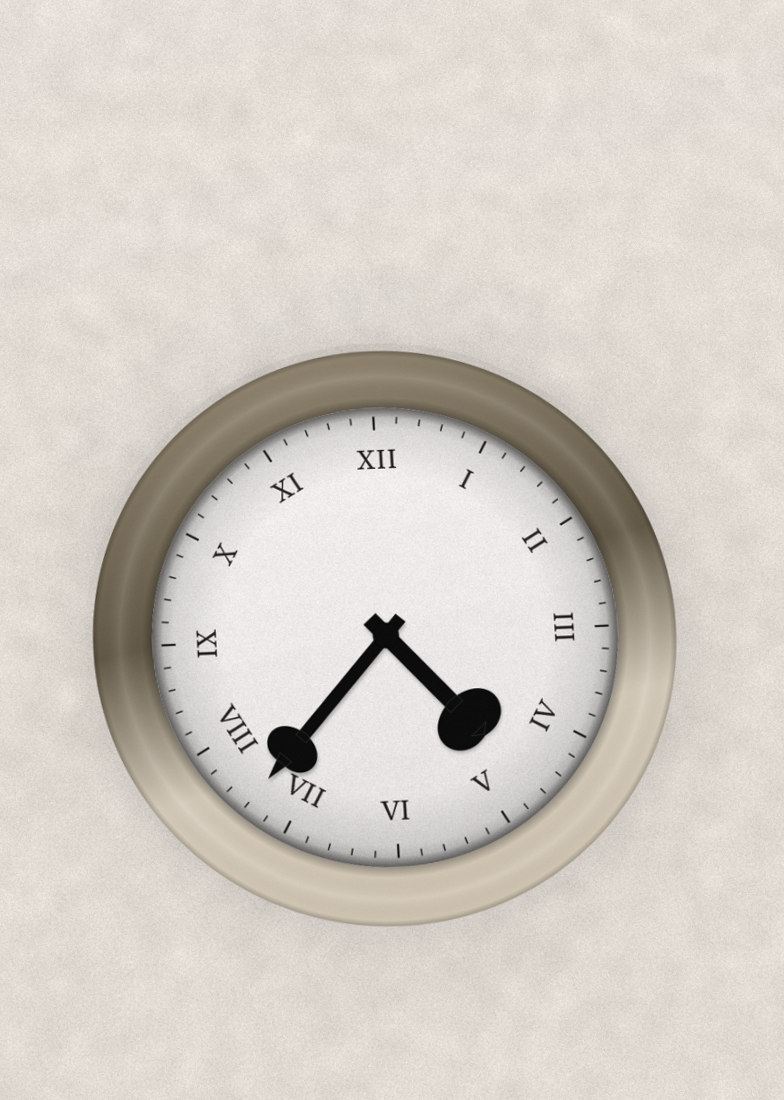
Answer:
4:37
